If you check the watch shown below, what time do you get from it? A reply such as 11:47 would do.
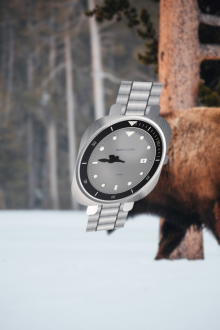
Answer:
9:46
